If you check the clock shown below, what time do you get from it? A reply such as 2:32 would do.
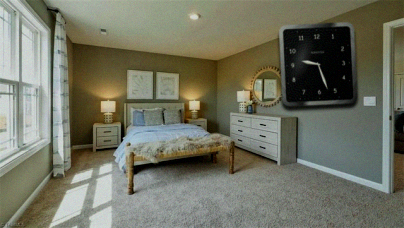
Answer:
9:27
